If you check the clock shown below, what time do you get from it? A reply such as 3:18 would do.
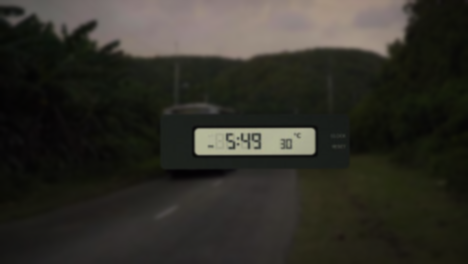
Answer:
5:49
